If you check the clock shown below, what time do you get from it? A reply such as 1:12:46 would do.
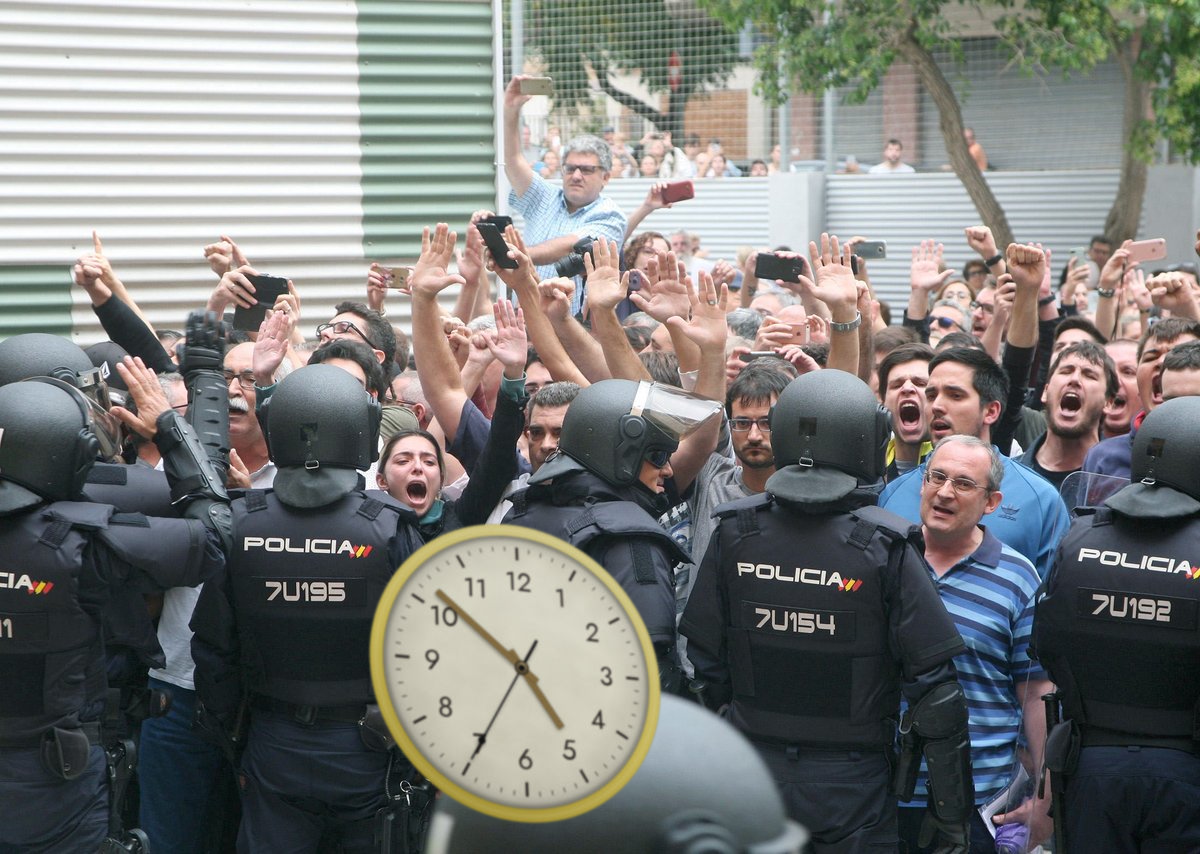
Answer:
4:51:35
